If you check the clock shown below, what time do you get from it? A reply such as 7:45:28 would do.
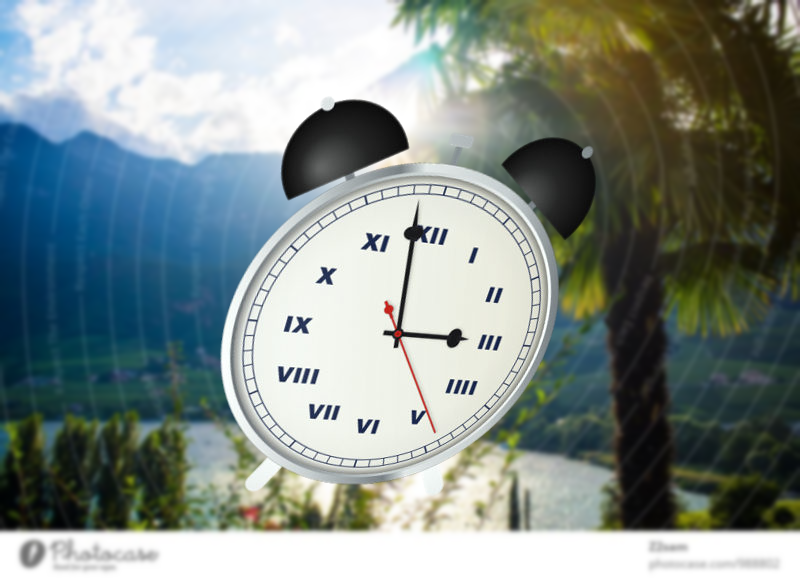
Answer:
2:58:24
